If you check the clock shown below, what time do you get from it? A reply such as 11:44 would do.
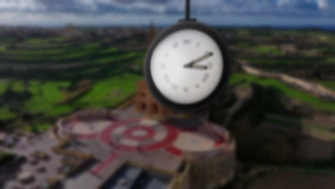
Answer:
3:11
